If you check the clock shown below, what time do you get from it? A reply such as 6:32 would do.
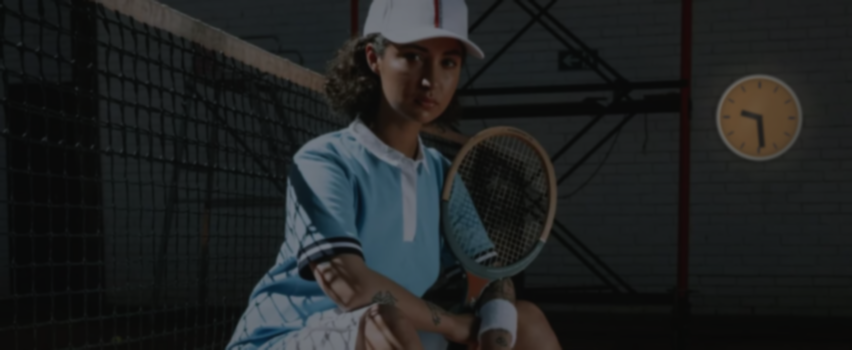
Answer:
9:29
